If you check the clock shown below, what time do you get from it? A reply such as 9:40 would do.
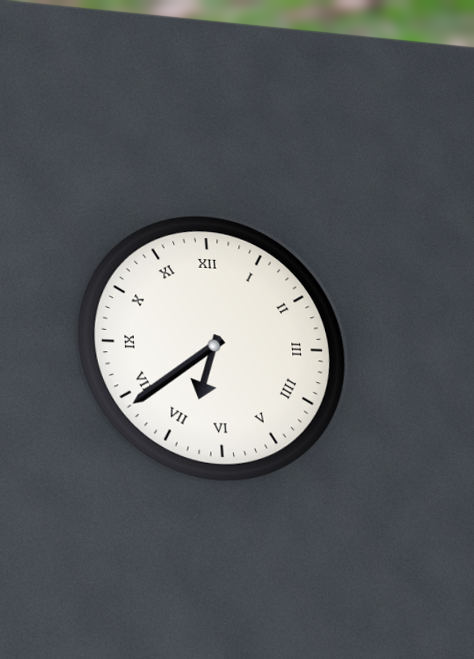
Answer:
6:39
